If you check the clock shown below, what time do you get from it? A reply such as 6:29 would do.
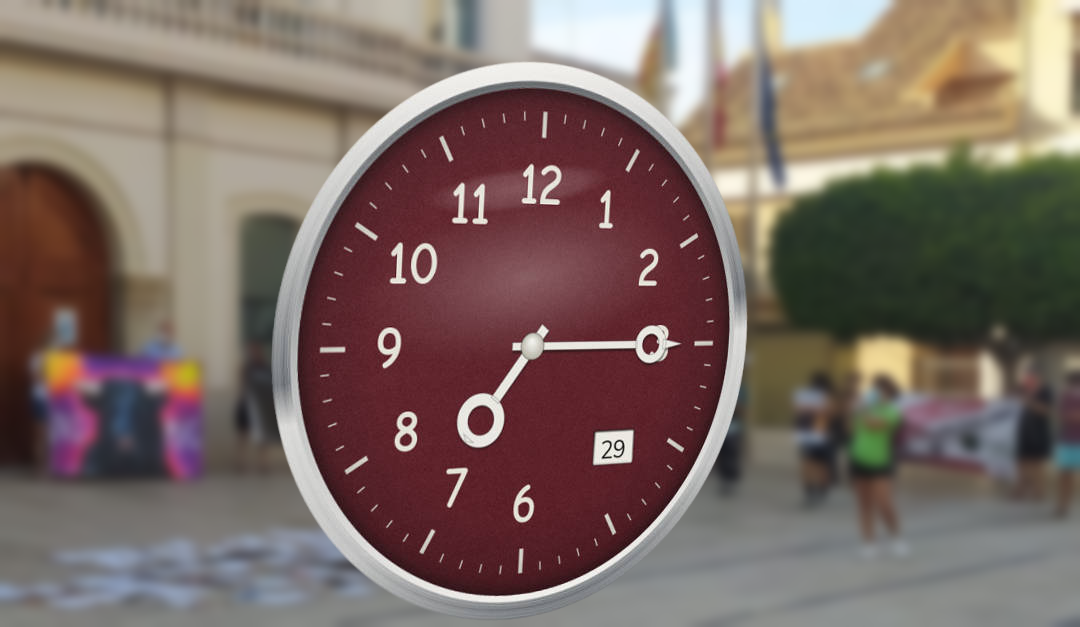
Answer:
7:15
